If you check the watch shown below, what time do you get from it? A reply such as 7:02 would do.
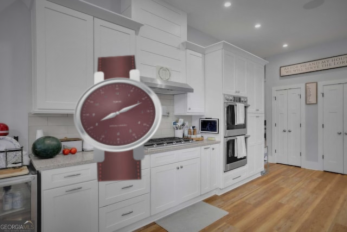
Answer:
8:11
